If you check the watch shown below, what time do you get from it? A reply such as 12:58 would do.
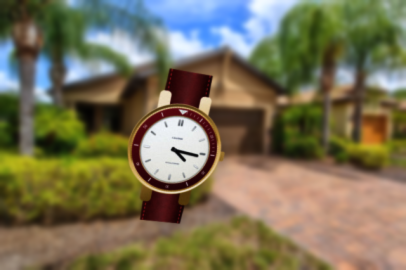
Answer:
4:16
